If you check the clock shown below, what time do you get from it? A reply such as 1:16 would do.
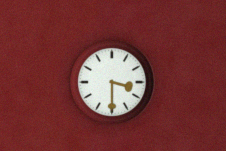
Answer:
3:30
